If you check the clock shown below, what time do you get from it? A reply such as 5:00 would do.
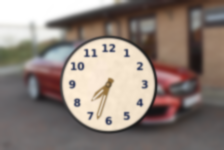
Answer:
7:33
